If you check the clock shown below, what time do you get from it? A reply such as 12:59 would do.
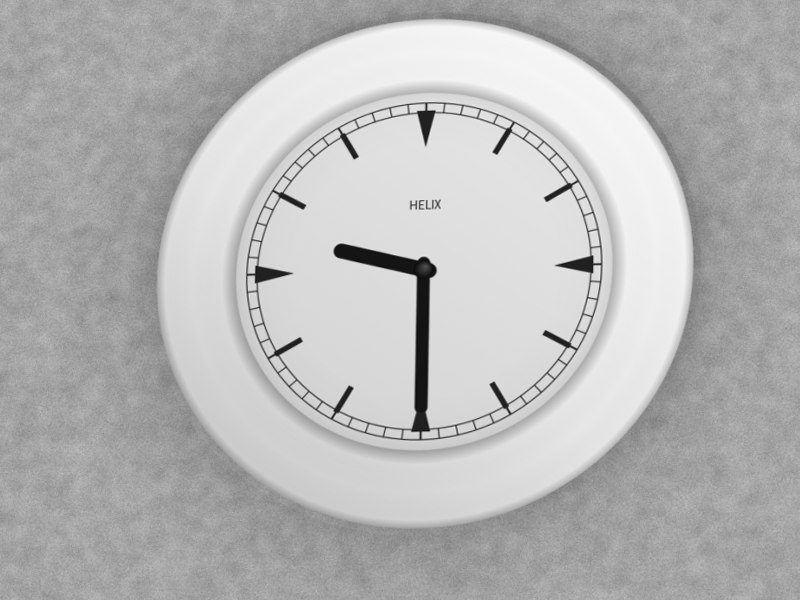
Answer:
9:30
